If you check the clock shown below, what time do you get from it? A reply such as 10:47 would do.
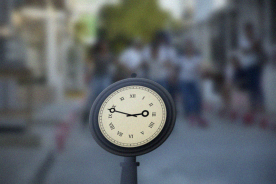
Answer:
2:48
